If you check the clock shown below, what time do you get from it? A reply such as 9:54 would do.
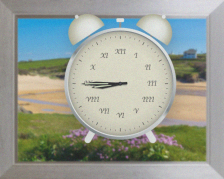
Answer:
8:45
